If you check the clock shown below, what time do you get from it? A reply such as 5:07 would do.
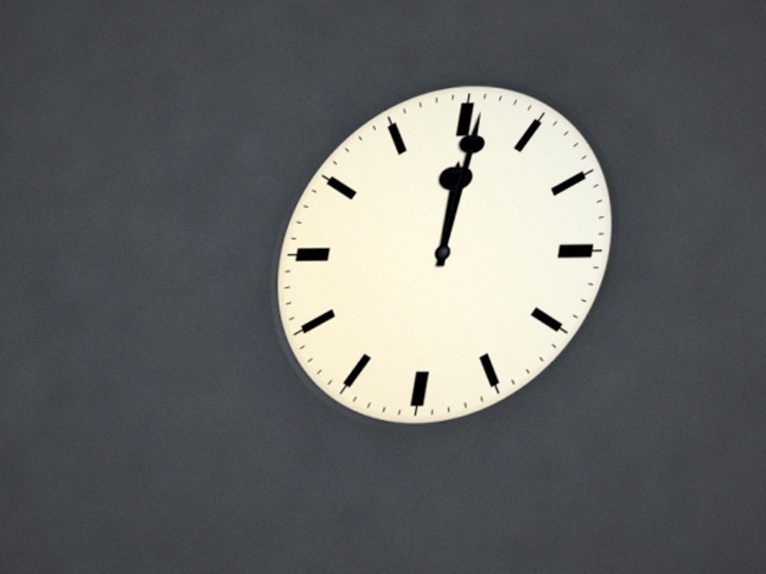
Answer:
12:01
